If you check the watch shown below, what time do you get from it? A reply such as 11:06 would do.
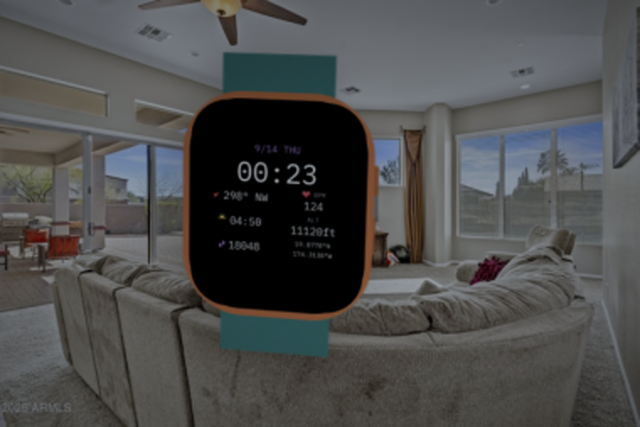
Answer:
0:23
